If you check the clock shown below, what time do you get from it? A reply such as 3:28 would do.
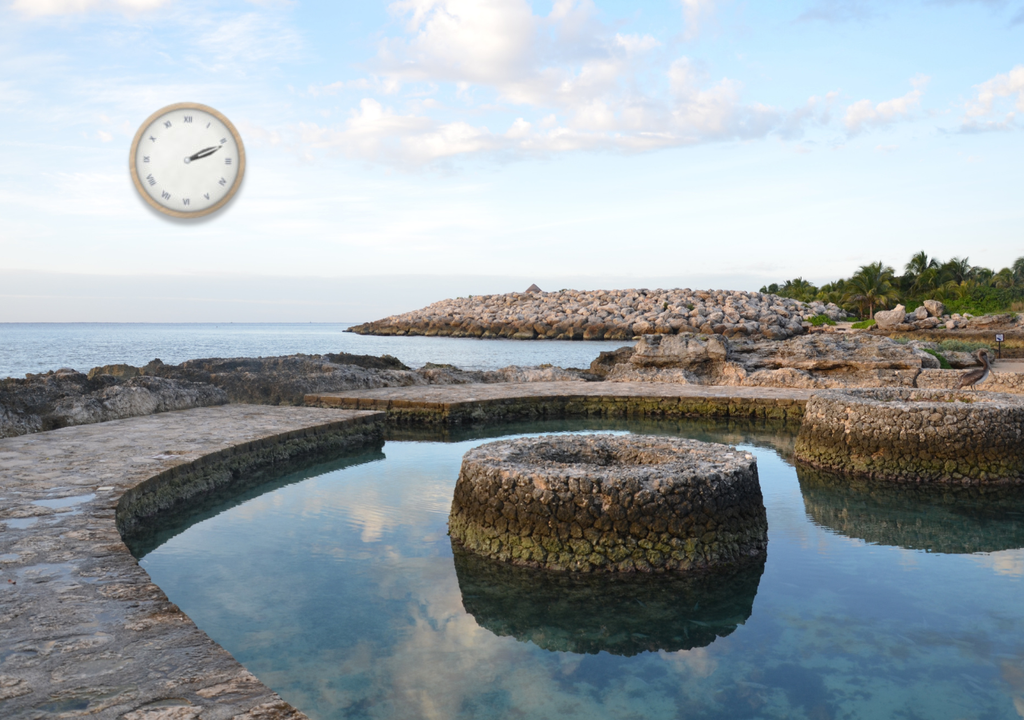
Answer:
2:11
